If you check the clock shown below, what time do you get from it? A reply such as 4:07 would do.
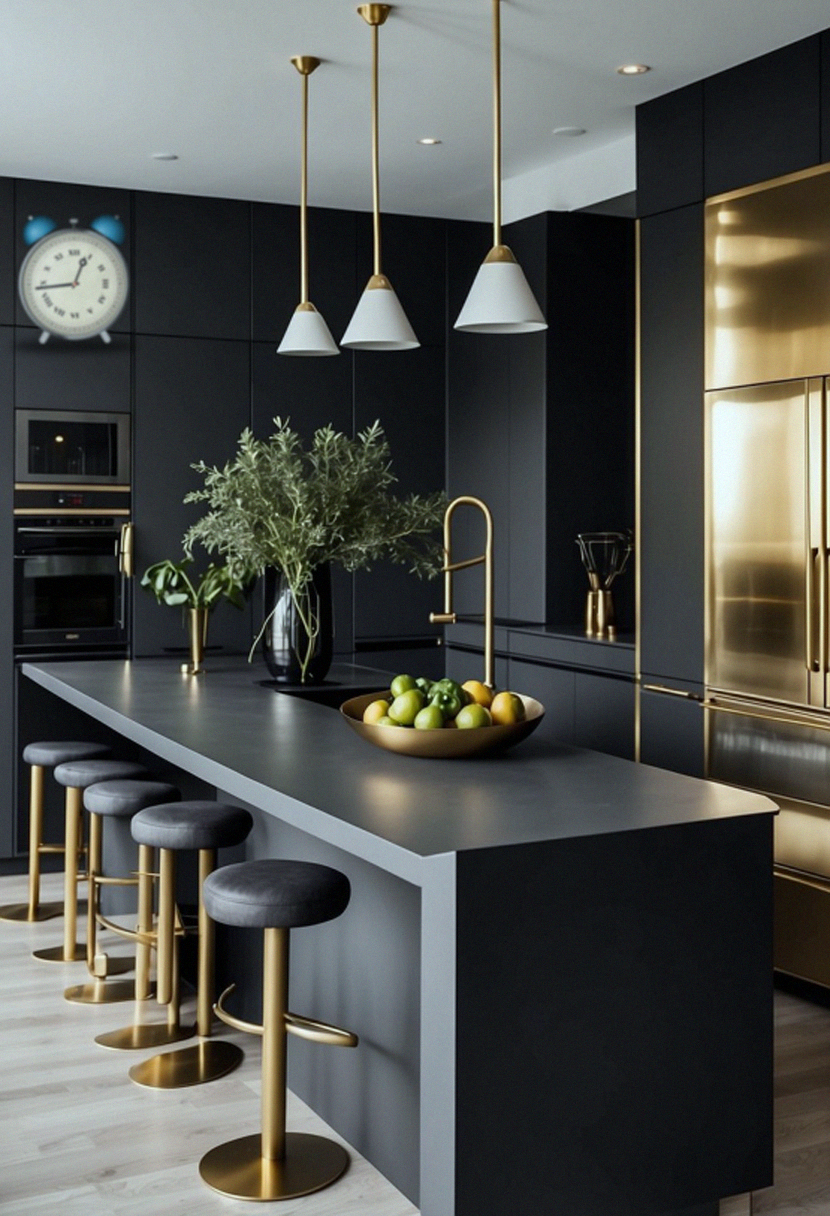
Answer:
12:44
